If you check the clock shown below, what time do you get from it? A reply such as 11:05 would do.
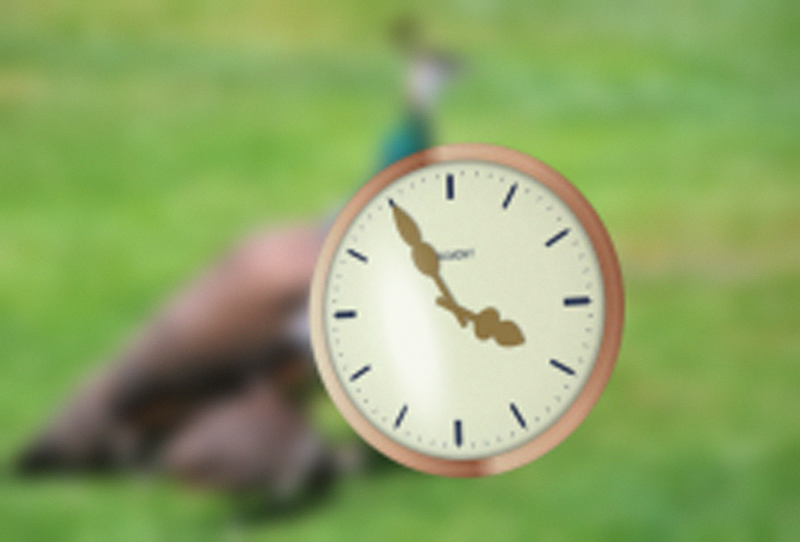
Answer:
3:55
